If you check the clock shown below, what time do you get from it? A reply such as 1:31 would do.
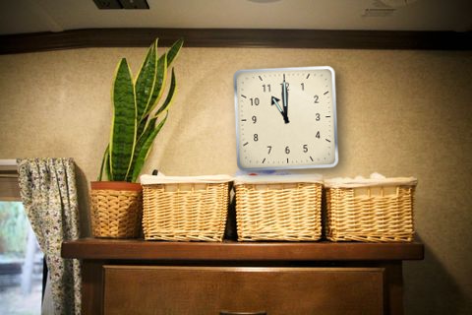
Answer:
11:00
